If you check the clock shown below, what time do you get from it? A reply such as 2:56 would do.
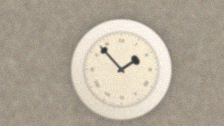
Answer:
1:53
